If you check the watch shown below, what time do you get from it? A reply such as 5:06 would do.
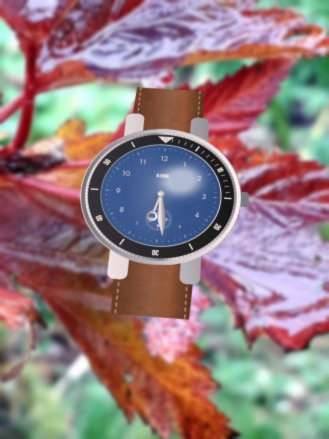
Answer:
6:29
